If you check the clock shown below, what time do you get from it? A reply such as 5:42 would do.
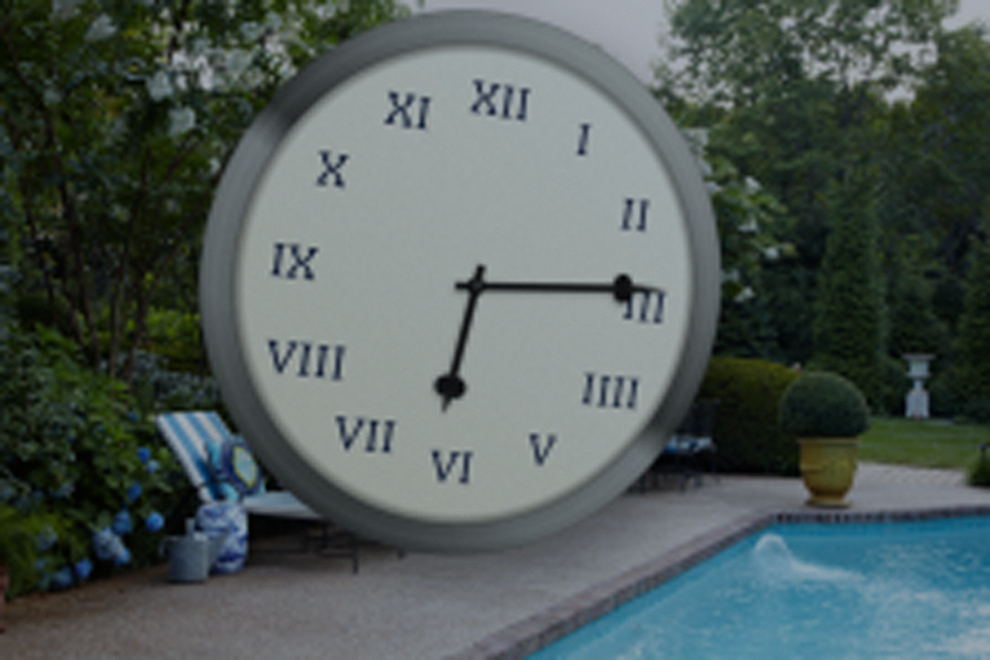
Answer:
6:14
